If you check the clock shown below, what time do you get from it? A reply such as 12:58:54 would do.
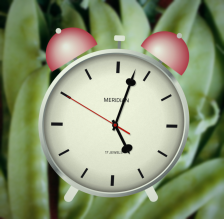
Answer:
5:02:50
